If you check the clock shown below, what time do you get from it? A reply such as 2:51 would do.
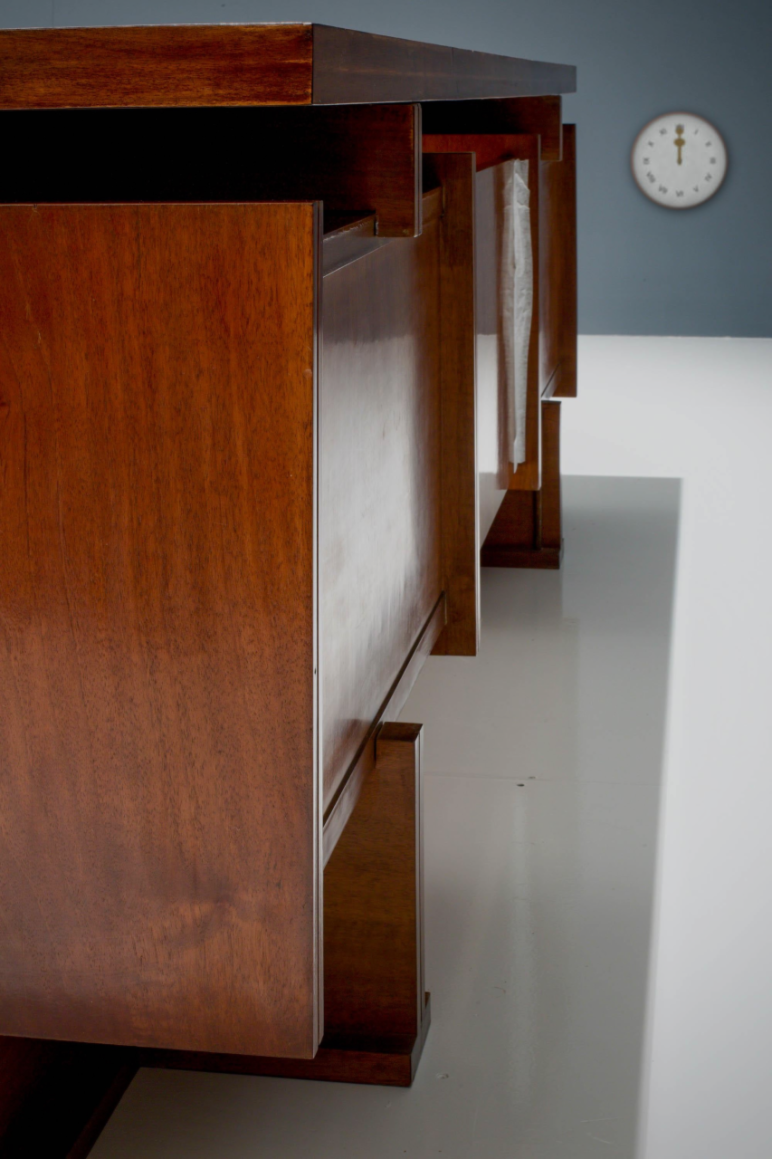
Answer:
12:00
